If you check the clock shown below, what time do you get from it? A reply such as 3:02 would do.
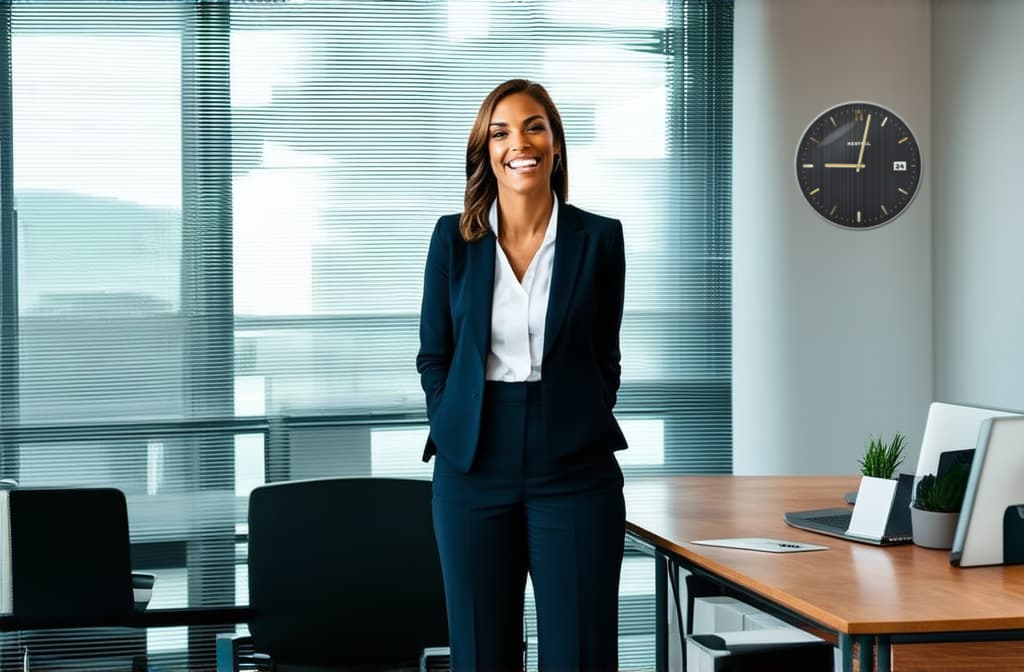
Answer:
9:02
